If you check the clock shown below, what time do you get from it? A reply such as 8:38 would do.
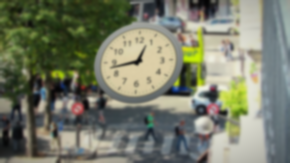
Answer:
12:43
